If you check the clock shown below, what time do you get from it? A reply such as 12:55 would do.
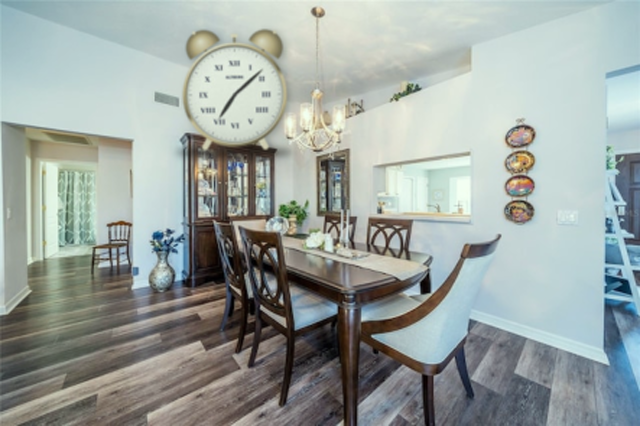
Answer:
7:08
